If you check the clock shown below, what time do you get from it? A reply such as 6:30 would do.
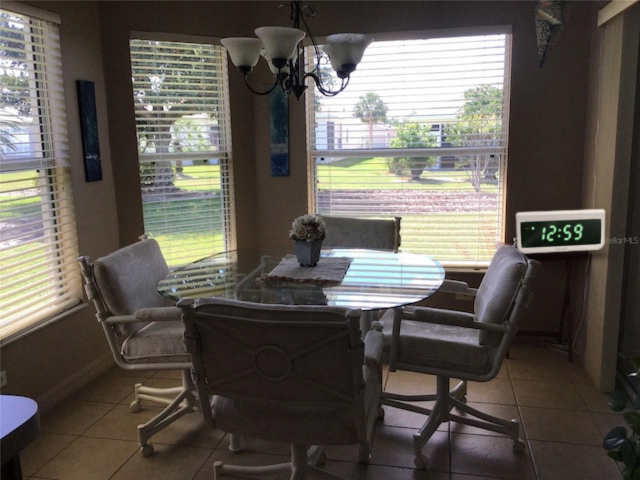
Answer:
12:59
